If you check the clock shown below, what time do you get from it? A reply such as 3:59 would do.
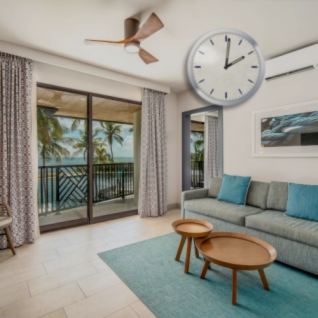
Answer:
2:01
